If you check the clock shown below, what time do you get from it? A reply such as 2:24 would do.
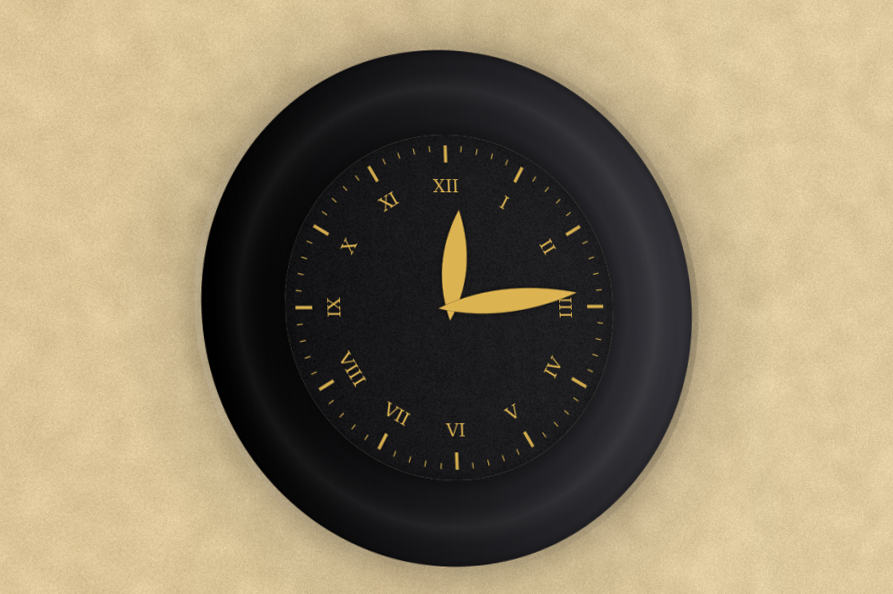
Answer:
12:14
